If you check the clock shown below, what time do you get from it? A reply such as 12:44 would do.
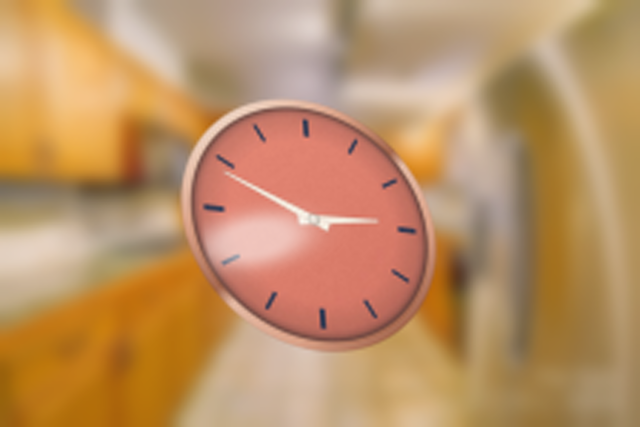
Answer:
2:49
